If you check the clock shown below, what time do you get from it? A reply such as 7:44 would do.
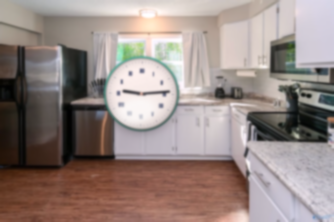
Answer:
9:14
